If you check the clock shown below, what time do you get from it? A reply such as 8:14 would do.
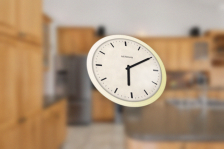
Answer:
6:10
